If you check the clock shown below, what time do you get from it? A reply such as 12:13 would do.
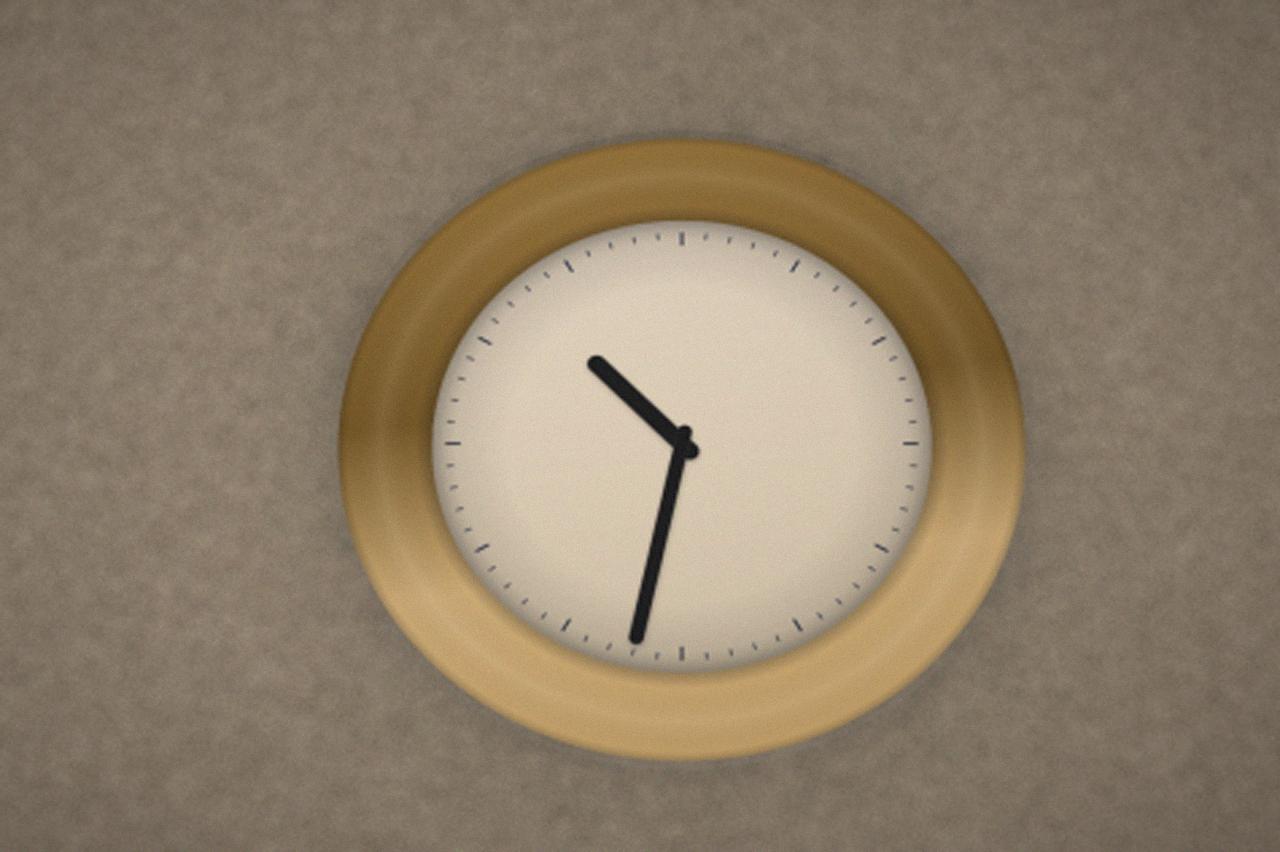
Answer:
10:32
